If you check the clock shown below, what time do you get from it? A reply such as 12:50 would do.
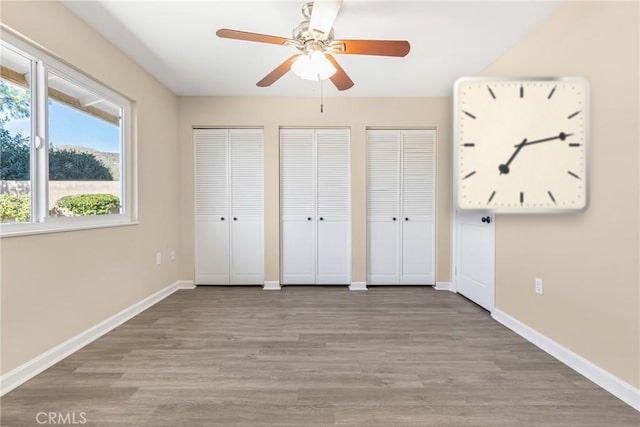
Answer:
7:13
